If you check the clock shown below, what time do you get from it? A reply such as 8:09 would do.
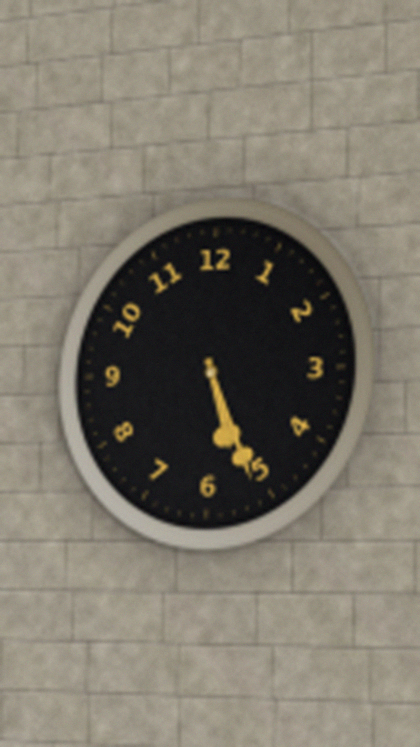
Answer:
5:26
